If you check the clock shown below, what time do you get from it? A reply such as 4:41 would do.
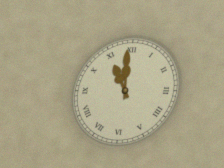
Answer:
10:59
